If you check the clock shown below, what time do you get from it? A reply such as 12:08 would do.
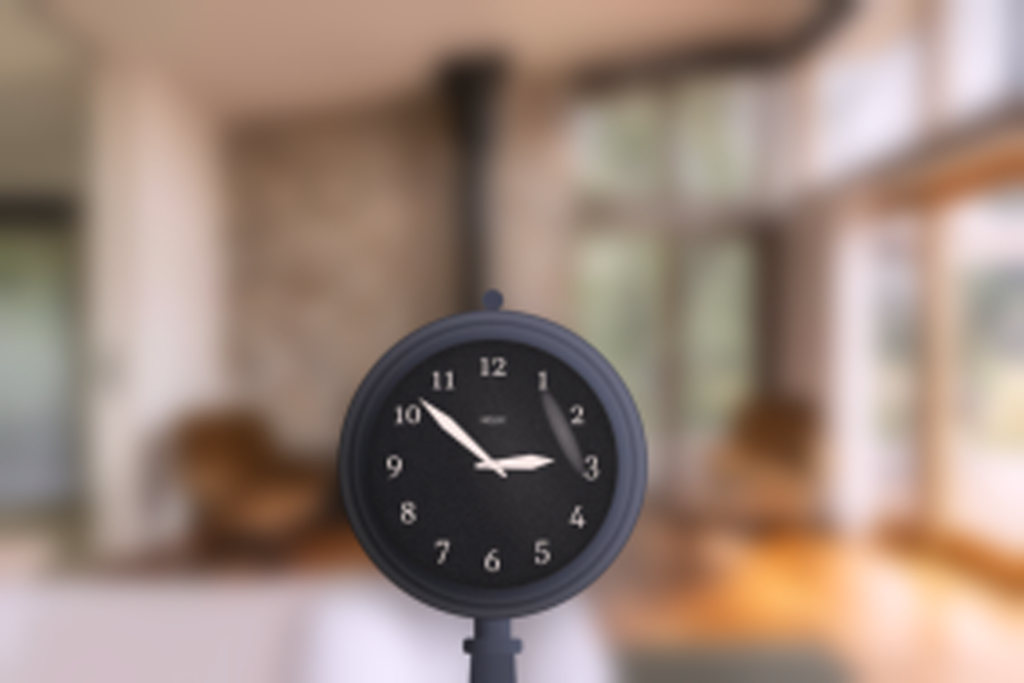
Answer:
2:52
